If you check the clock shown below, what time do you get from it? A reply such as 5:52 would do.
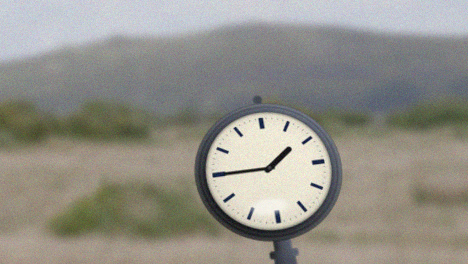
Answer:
1:45
